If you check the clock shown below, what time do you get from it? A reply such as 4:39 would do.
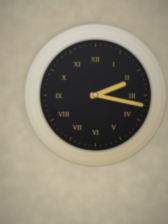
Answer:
2:17
